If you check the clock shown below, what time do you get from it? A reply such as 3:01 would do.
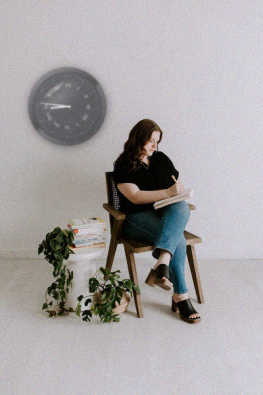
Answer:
8:46
